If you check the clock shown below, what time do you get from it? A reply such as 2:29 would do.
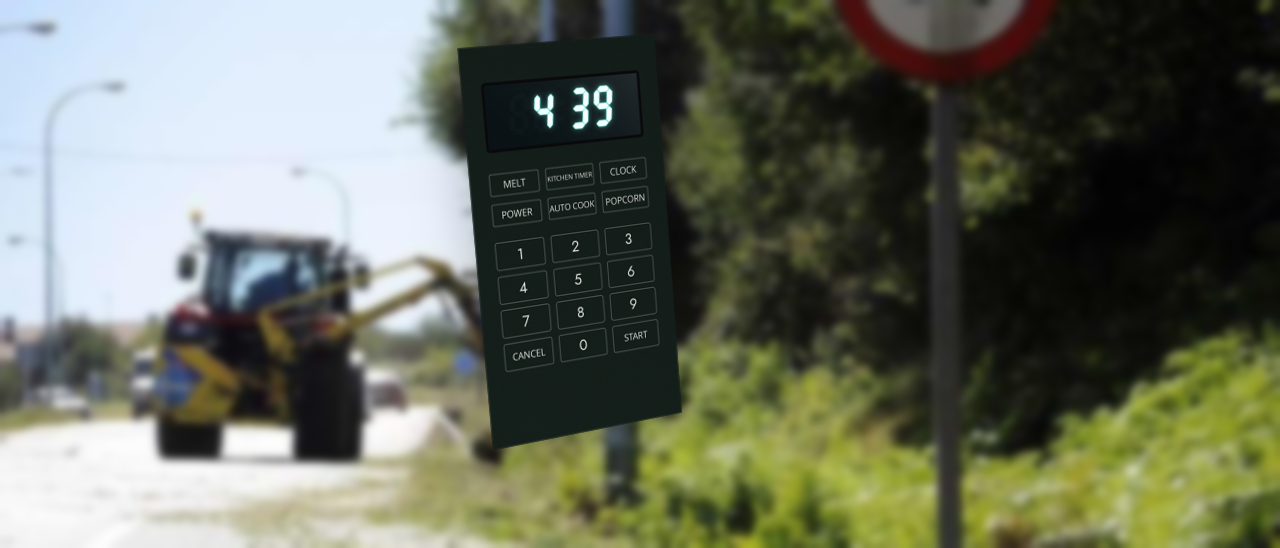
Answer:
4:39
